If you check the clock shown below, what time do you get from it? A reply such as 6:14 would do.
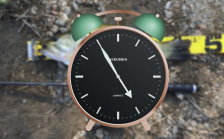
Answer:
4:55
